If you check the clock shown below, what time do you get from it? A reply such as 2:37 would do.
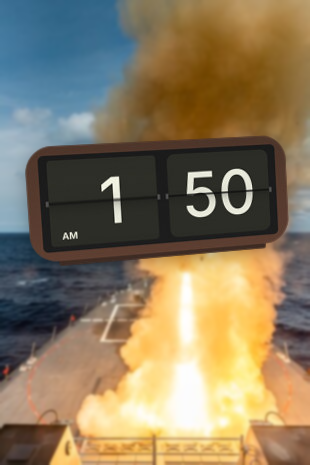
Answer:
1:50
